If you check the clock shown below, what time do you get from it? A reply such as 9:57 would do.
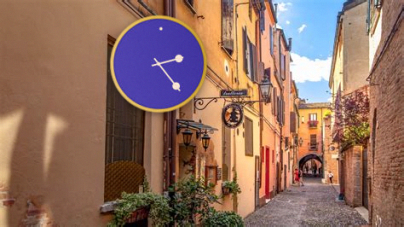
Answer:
2:23
